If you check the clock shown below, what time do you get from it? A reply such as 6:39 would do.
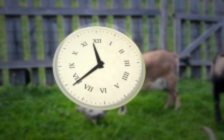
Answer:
11:39
